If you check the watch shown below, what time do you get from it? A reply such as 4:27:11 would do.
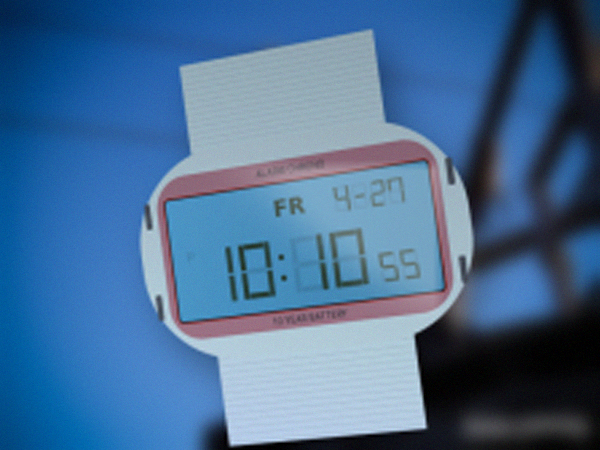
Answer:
10:10:55
